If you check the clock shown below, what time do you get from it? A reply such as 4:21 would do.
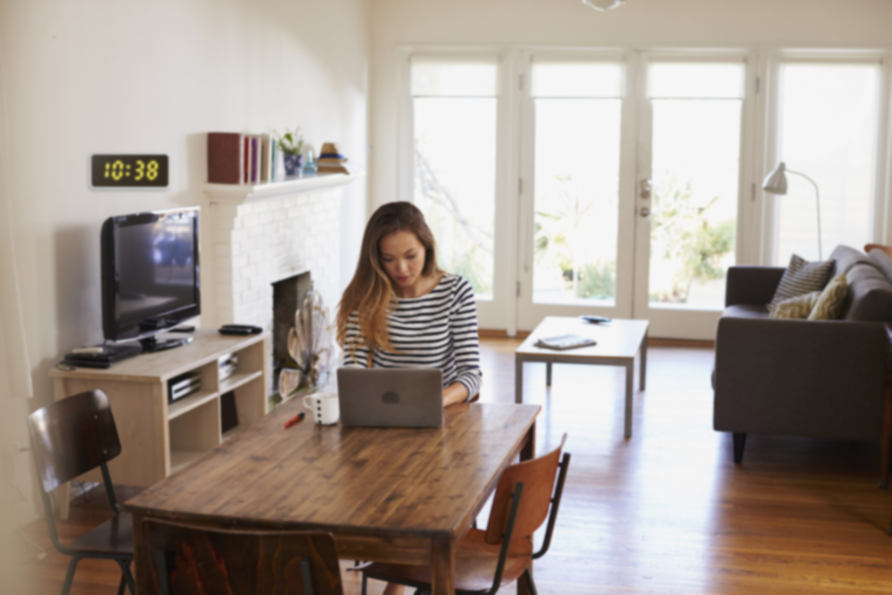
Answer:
10:38
